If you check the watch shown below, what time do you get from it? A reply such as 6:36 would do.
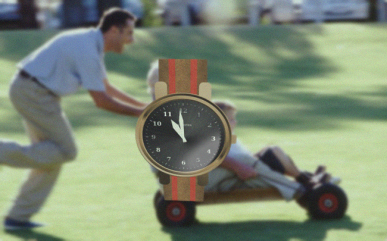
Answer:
10:59
